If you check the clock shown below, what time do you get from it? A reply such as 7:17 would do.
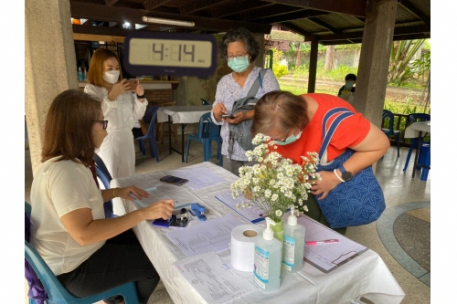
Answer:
4:14
